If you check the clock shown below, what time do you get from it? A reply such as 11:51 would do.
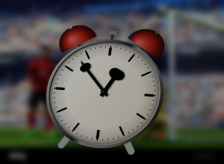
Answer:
12:53
